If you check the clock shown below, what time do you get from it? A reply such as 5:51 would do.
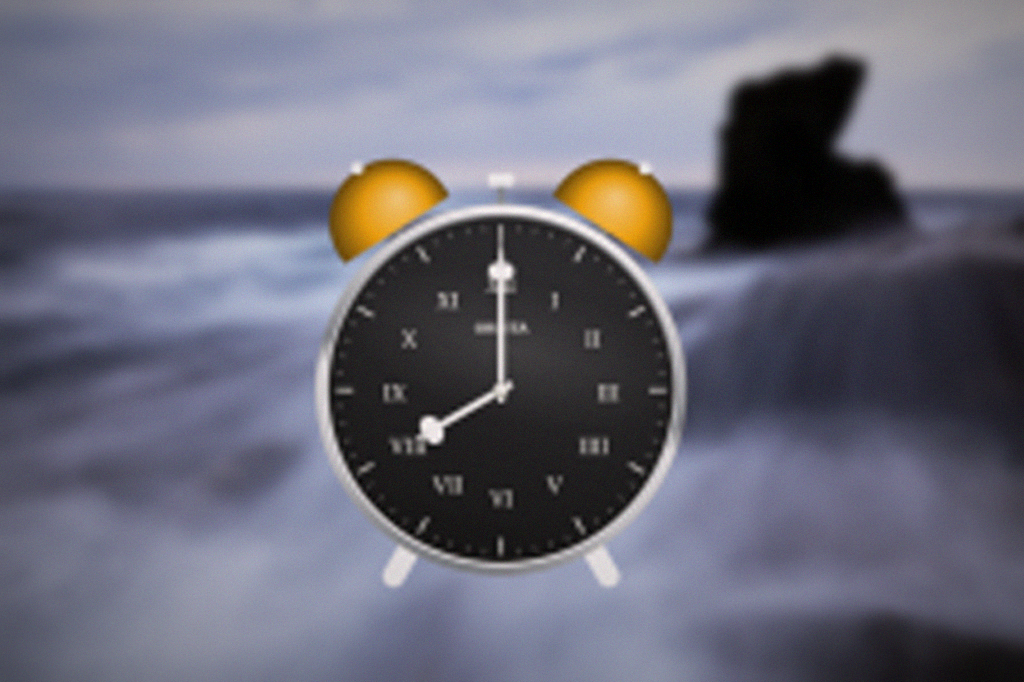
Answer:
8:00
